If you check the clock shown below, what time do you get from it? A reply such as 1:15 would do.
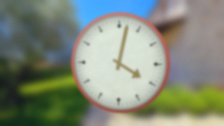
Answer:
4:02
